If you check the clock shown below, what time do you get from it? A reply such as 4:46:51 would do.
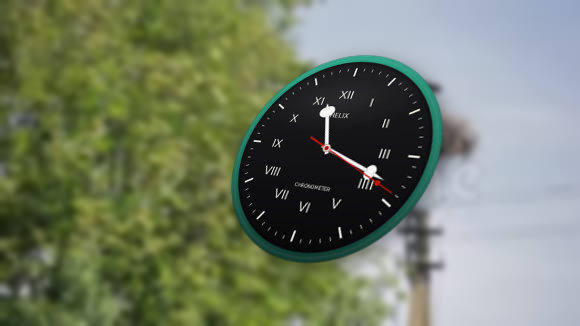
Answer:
11:18:19
